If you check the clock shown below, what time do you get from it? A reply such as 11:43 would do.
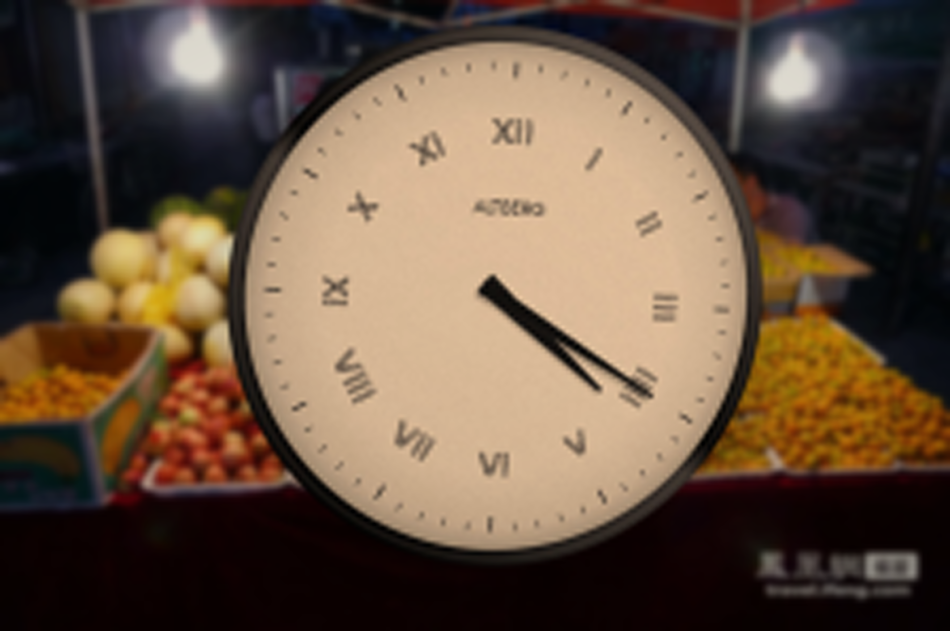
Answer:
4:20
